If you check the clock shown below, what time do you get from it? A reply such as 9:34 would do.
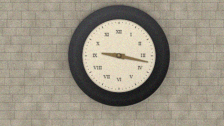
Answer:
9:17
